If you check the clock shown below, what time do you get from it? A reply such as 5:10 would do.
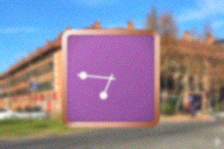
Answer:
6:46
